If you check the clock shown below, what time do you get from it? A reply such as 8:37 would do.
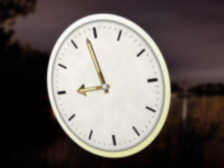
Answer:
8:58
